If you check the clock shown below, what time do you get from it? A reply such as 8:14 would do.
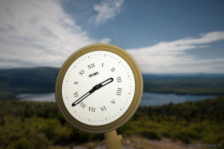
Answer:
2:42
